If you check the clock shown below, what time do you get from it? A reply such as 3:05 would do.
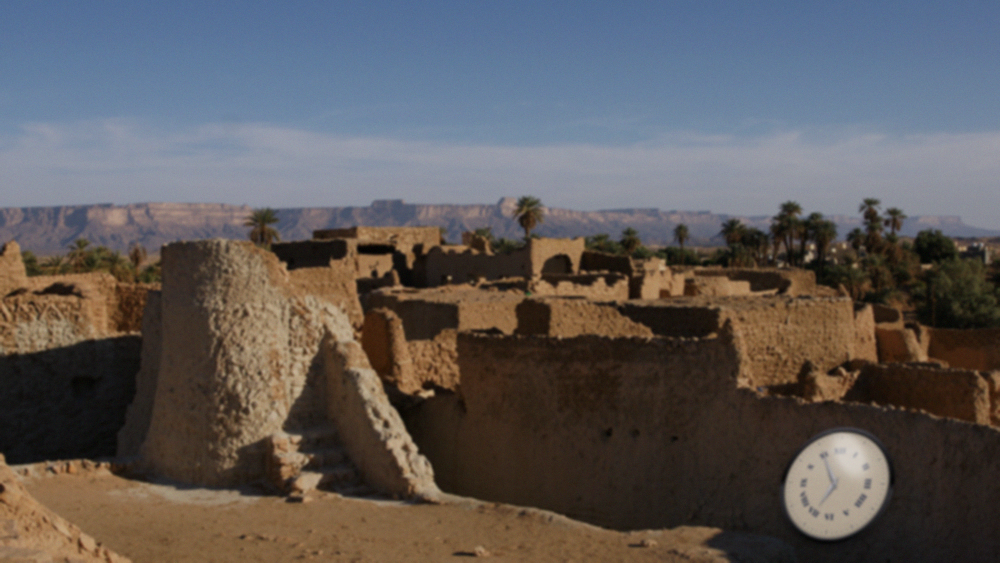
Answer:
6:55
